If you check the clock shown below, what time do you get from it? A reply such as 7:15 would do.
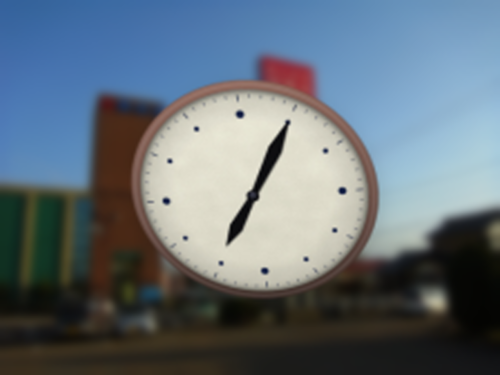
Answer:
7:05
